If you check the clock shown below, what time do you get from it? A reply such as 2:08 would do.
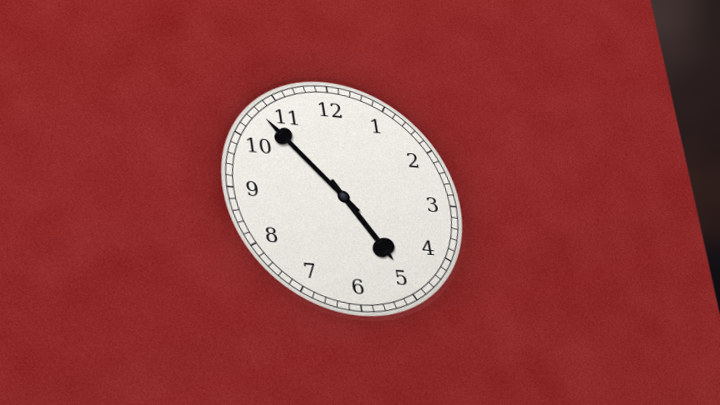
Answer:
4:53
